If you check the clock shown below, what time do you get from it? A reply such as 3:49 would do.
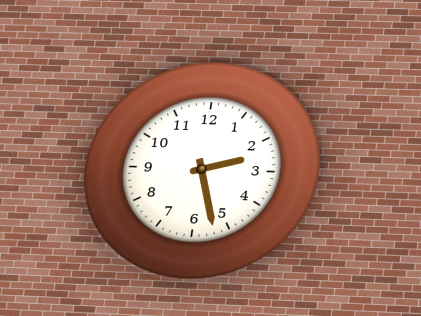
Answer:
2:27
